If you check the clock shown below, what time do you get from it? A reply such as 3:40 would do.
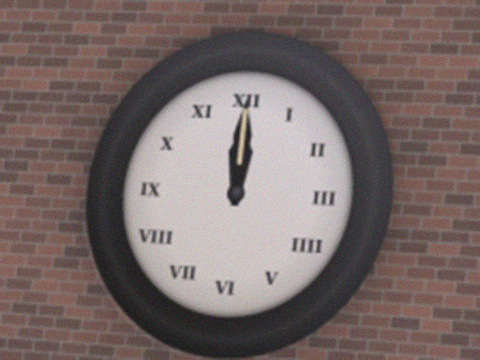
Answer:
12:00
